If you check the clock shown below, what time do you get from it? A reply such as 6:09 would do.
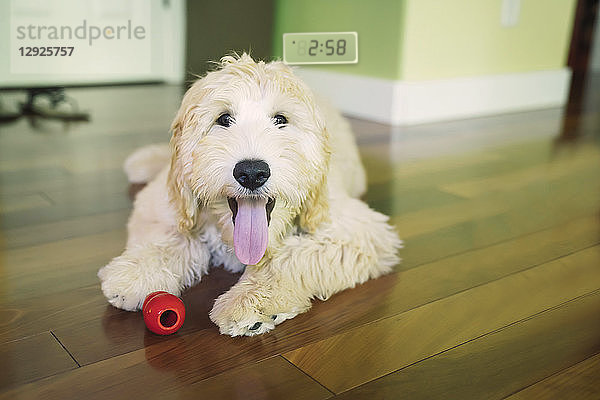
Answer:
2:58
